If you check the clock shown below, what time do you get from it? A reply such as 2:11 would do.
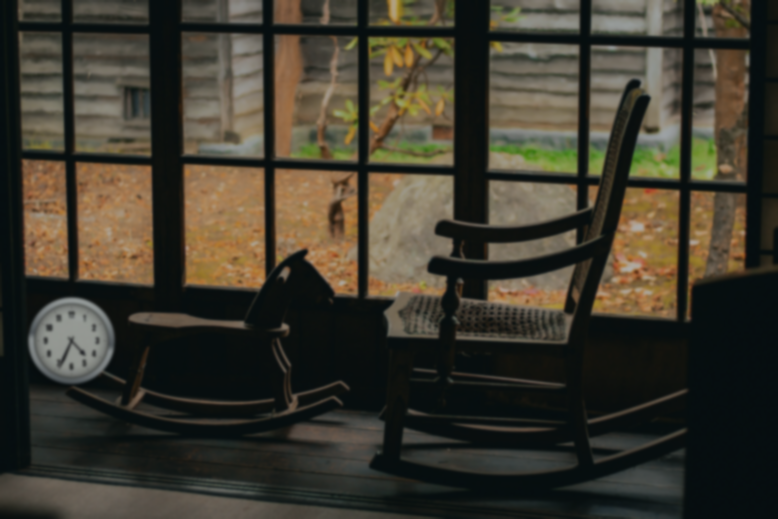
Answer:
4:34
